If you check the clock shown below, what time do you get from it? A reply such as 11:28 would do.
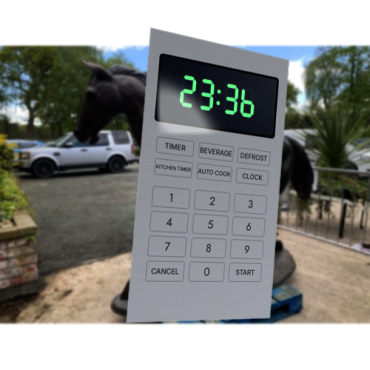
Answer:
23:36
